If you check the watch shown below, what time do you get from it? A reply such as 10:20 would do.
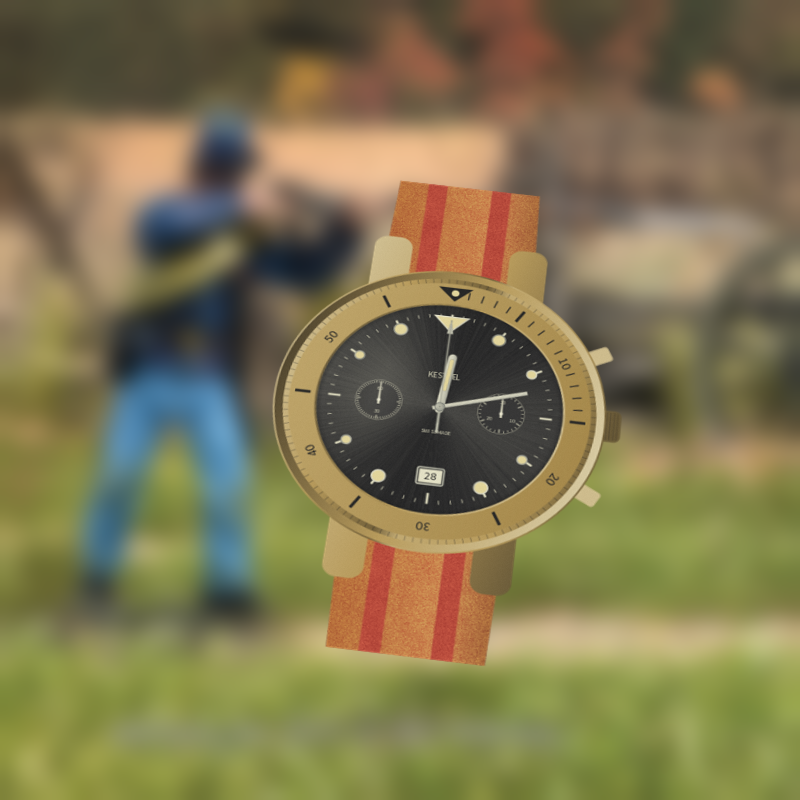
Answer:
12:12
